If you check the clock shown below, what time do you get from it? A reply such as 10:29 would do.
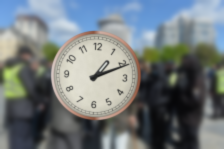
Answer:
1:11
